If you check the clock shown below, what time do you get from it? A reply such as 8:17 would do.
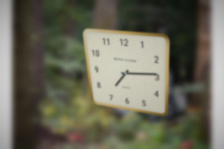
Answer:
7:14
